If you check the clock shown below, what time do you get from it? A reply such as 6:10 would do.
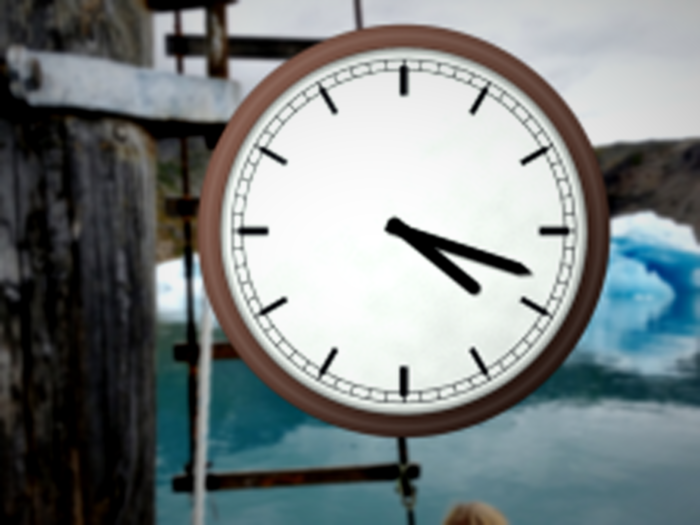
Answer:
4:18
